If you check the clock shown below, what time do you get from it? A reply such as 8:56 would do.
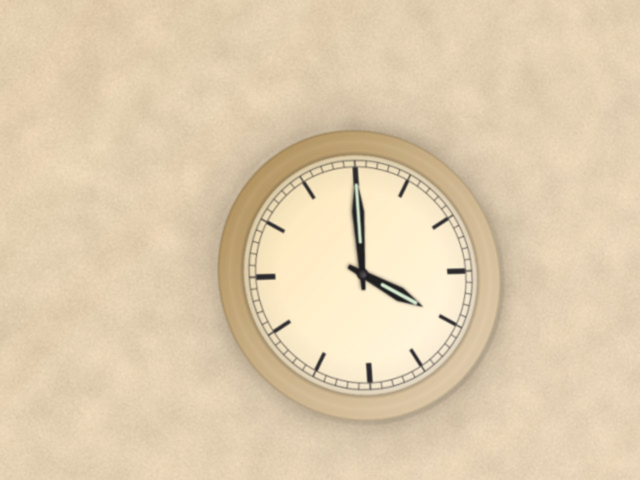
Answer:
4:00
